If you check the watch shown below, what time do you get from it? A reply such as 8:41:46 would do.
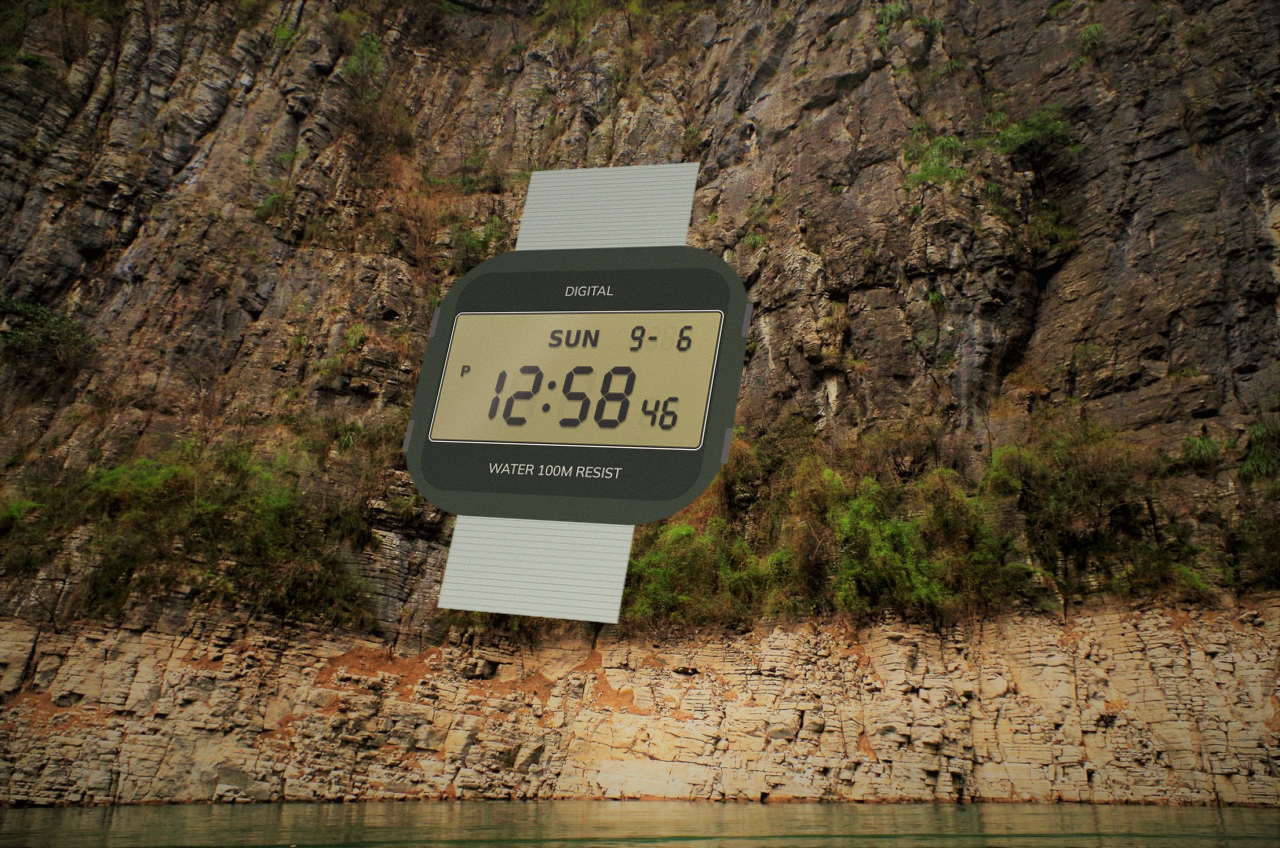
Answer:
12:58:46
